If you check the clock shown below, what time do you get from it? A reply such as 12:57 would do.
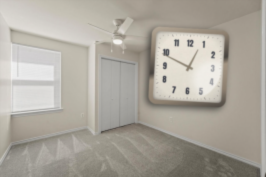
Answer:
12:49
